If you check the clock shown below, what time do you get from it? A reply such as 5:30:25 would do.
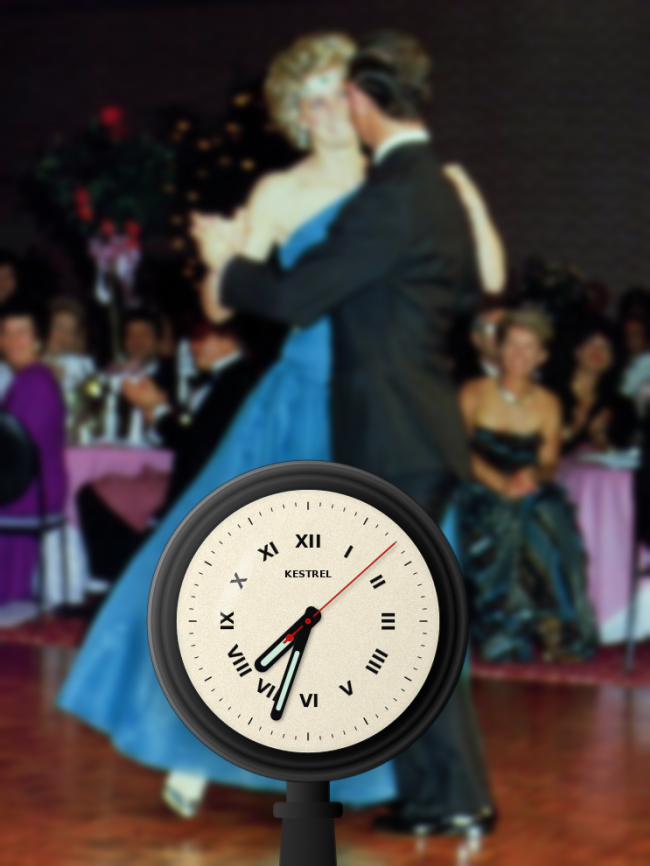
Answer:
7:33:08
